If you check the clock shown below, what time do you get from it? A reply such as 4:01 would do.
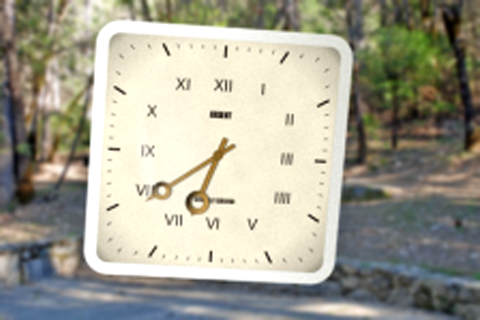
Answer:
6:39
